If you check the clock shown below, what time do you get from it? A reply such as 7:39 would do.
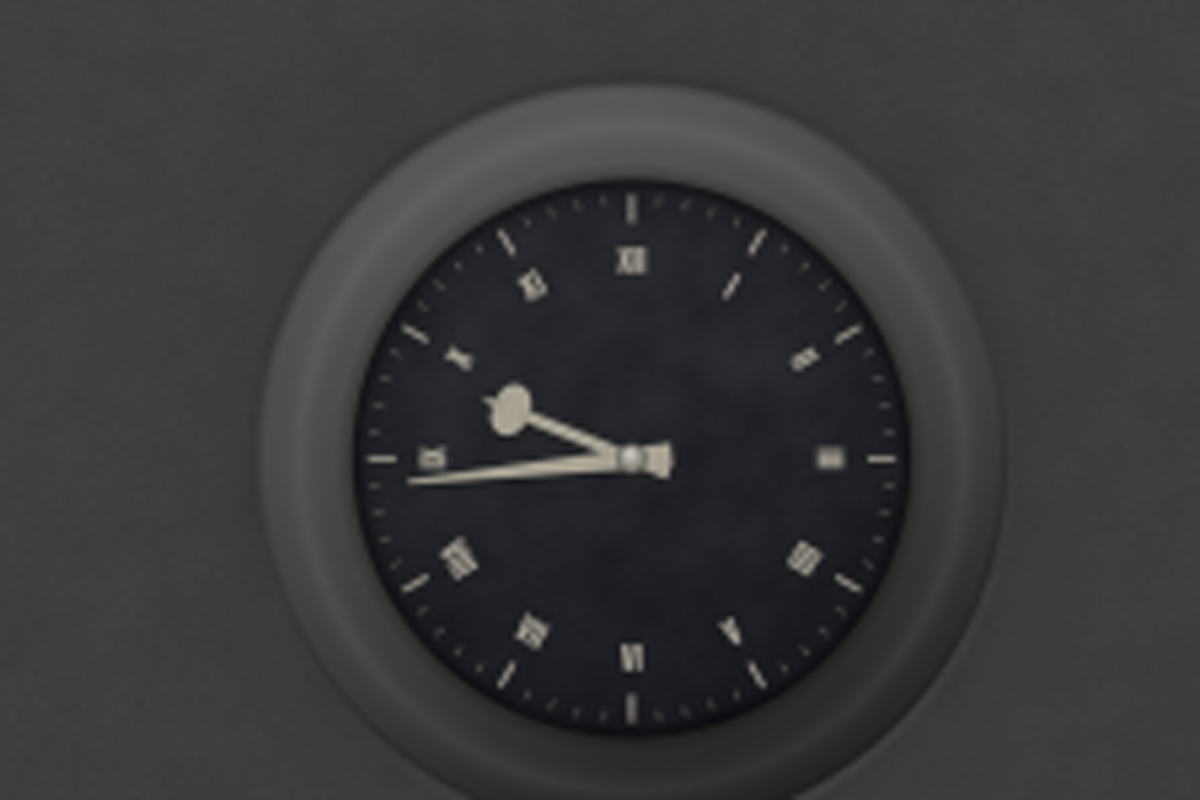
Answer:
9:44
